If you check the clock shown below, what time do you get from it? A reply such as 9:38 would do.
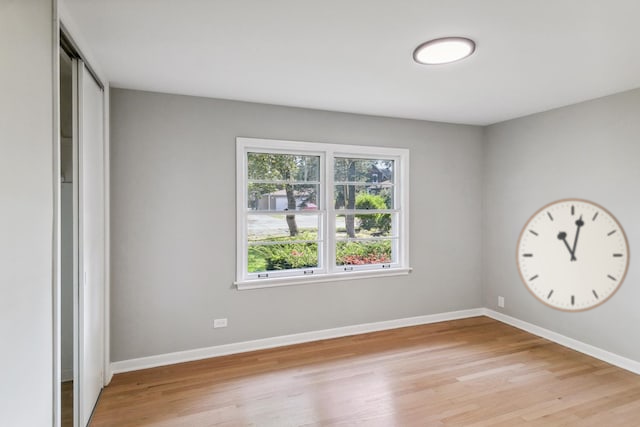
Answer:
11:02
